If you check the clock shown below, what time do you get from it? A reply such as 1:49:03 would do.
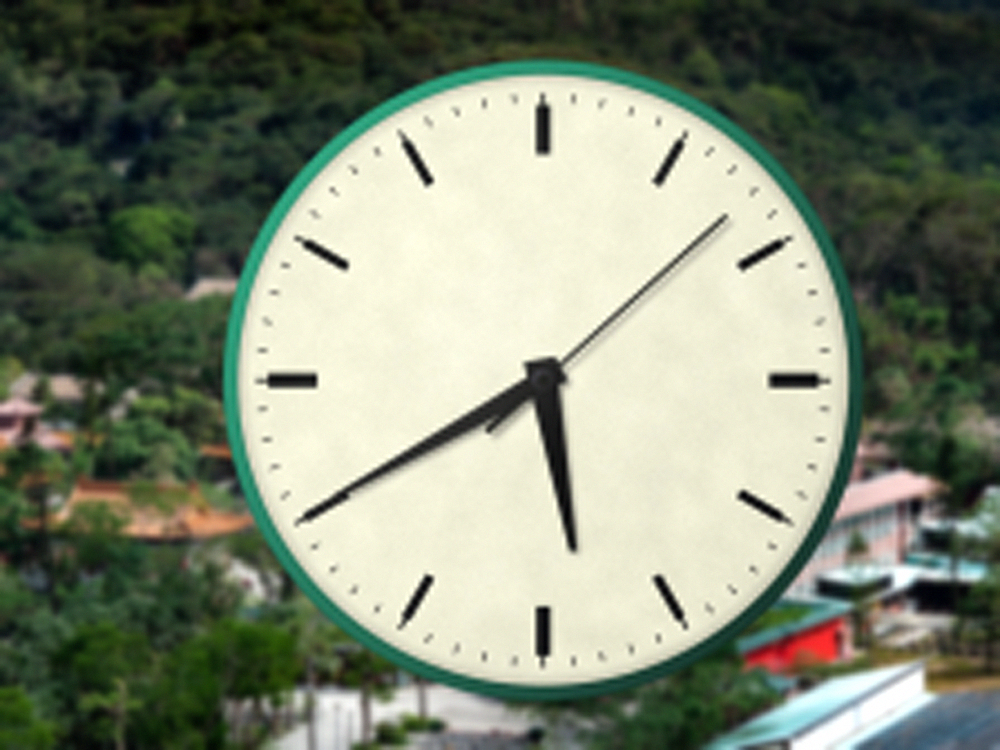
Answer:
5:40:08
